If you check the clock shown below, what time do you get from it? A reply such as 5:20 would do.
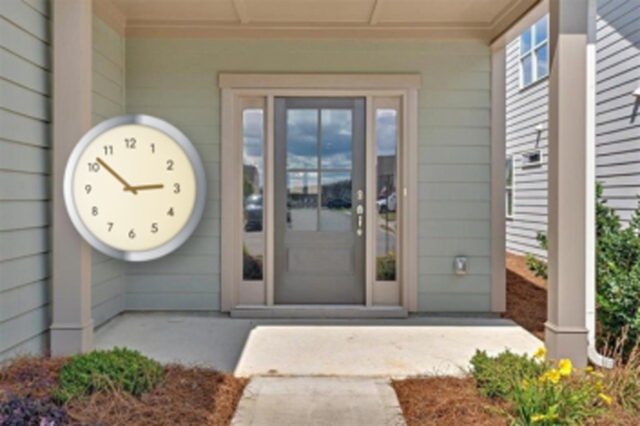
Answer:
2:52
